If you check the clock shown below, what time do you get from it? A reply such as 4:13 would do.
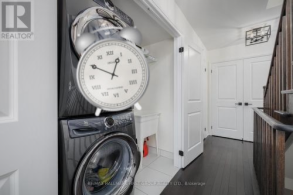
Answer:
12:50
